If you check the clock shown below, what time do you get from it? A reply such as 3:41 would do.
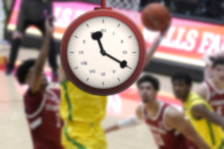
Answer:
11:20
